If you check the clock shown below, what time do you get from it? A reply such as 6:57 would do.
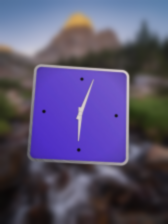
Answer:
6:03
